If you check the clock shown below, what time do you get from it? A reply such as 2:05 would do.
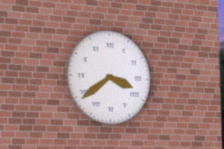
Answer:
3:39
